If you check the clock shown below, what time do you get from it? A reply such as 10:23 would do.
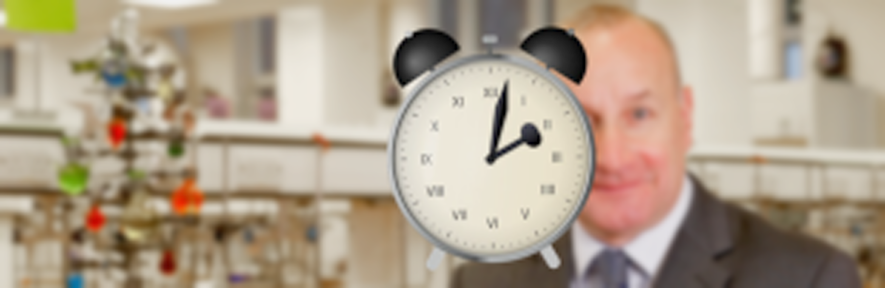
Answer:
2:02
